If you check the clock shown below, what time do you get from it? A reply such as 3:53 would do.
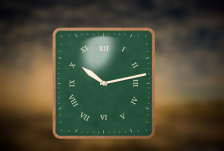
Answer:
10:13
